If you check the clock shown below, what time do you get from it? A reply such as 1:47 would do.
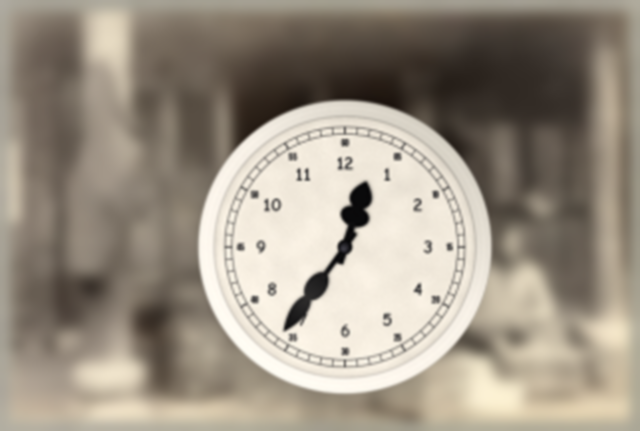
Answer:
12:36
